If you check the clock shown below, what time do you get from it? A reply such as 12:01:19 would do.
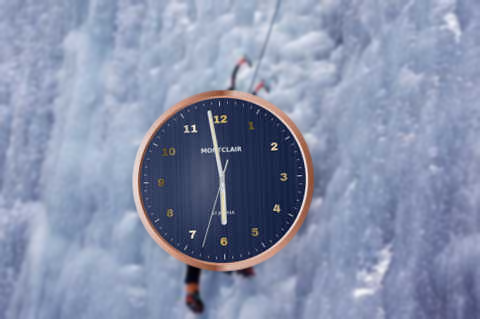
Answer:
5:58:33
